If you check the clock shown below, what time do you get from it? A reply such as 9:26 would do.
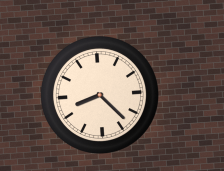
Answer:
8:23
